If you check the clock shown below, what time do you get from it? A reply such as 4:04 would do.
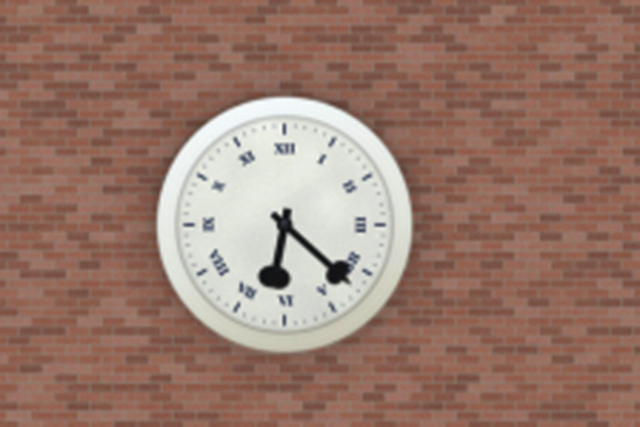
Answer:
6:22
